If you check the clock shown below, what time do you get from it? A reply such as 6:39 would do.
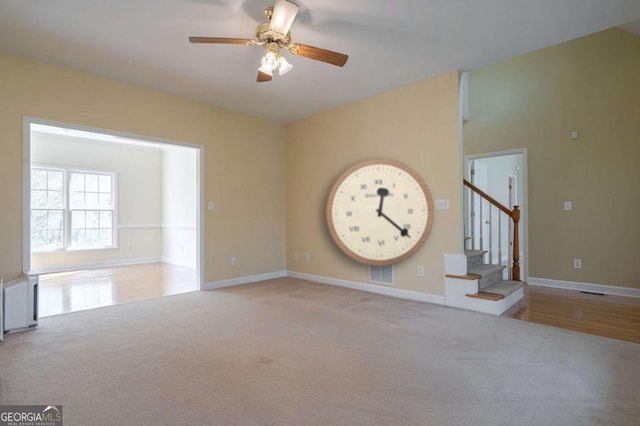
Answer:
12:22
